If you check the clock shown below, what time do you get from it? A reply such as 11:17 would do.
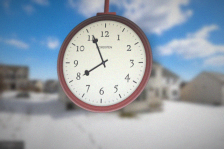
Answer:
7:56
